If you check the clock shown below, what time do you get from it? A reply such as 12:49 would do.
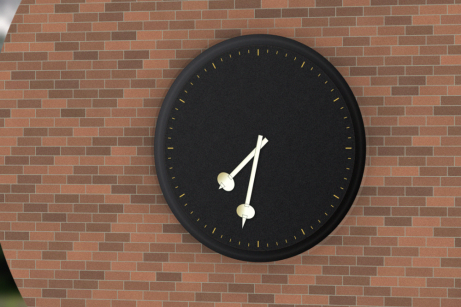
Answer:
7:32
